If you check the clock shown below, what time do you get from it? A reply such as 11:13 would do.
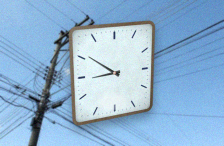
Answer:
8:51
